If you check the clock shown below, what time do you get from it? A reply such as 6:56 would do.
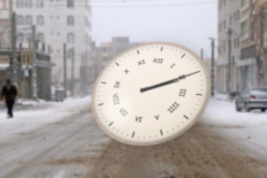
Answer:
2:10
